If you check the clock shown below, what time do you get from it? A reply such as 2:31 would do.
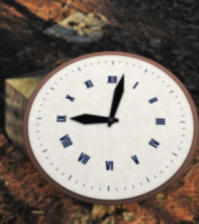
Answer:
9:02
